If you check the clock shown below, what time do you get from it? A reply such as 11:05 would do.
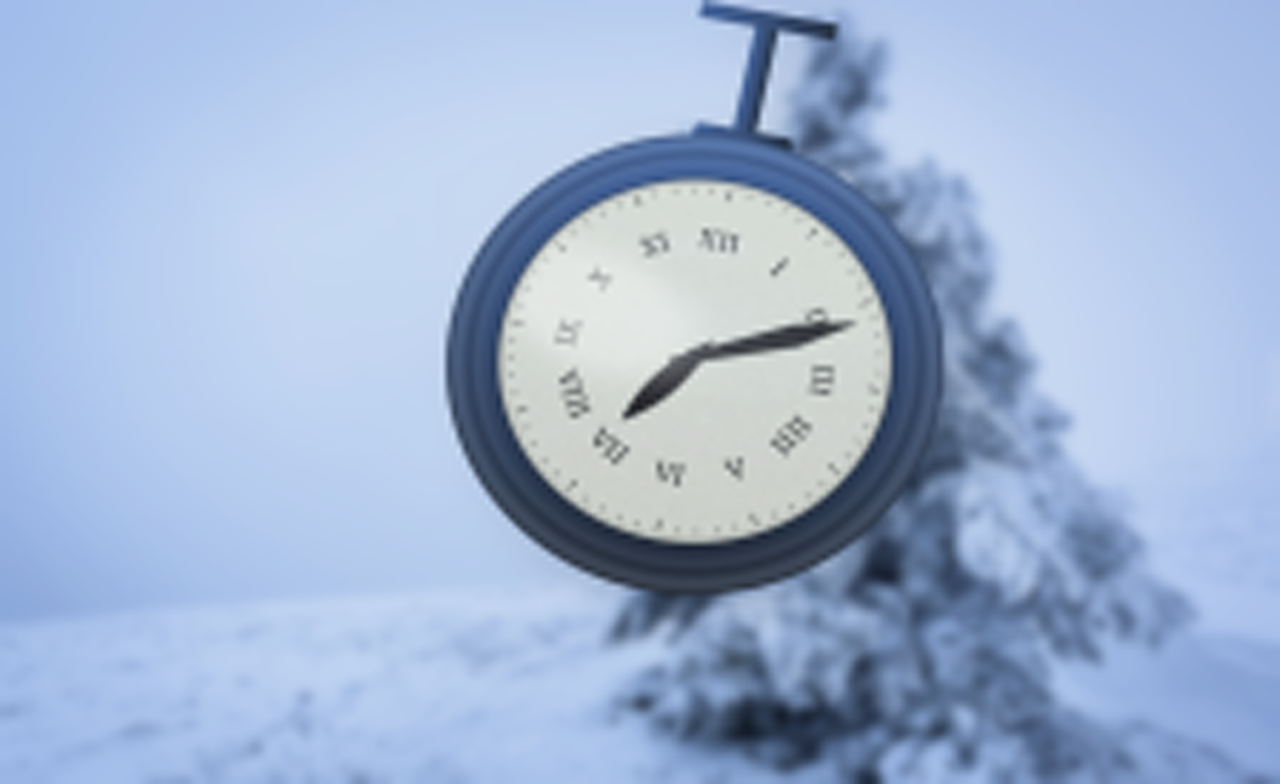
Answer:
7:11
